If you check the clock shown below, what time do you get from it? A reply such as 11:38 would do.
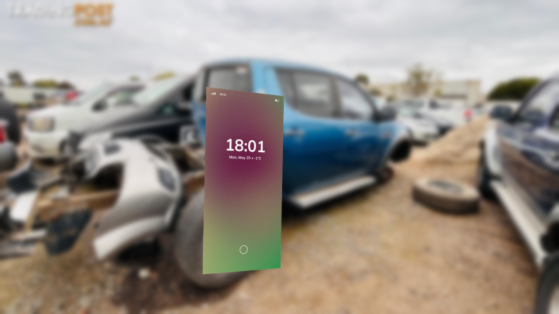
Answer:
18:01
